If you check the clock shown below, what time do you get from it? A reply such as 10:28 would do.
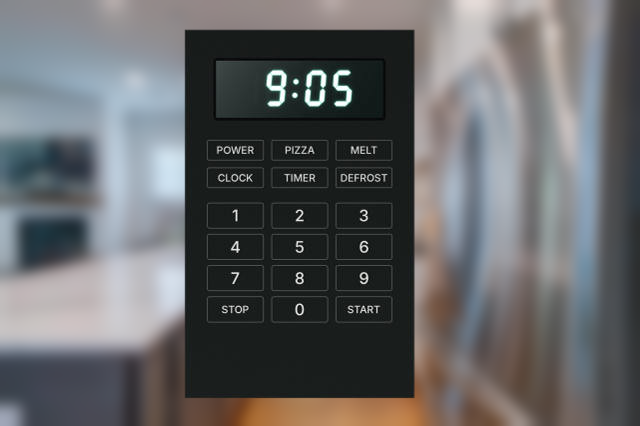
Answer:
9:05
